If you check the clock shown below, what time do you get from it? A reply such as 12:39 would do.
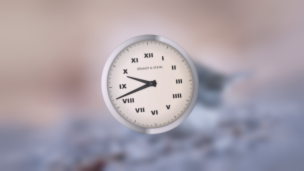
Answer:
9:42
